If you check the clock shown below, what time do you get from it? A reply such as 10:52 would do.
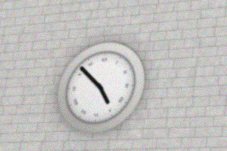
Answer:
4:52
